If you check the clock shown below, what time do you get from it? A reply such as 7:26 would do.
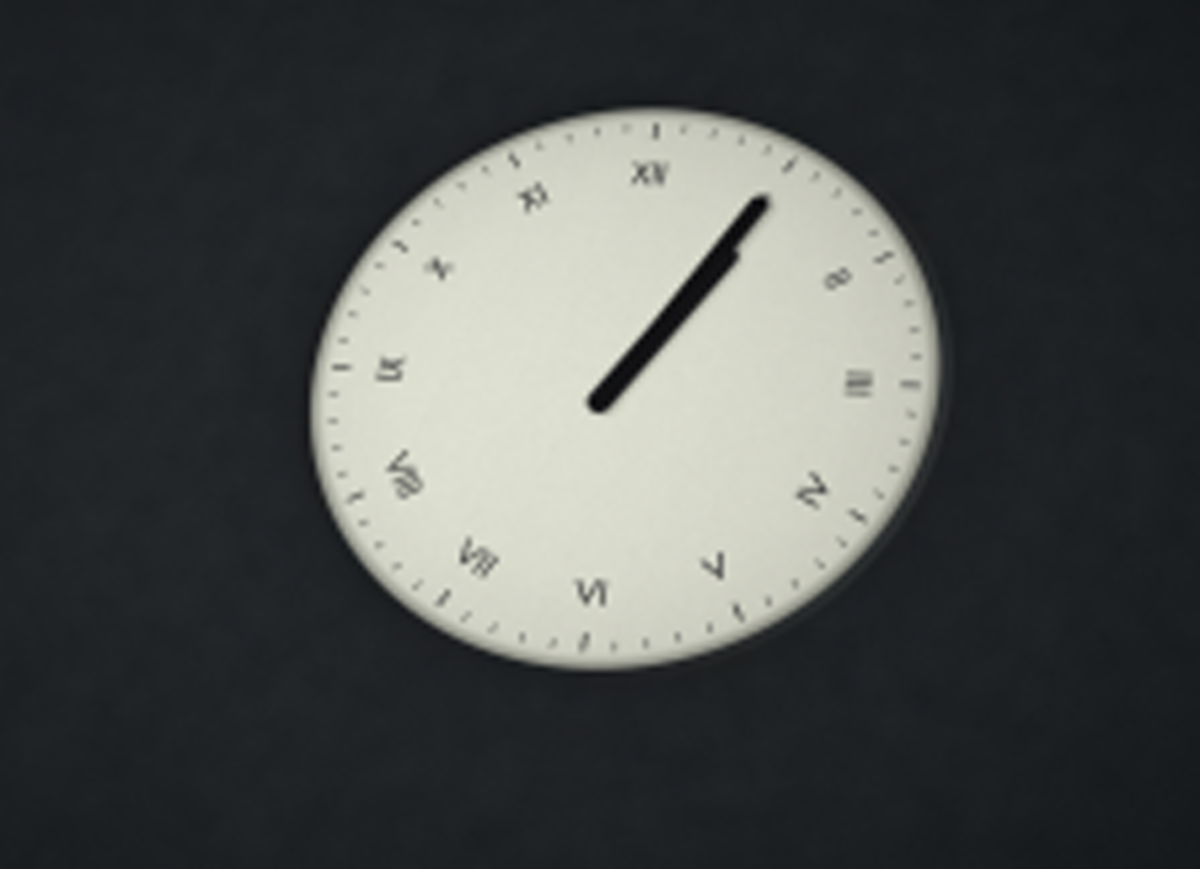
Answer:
1:05
